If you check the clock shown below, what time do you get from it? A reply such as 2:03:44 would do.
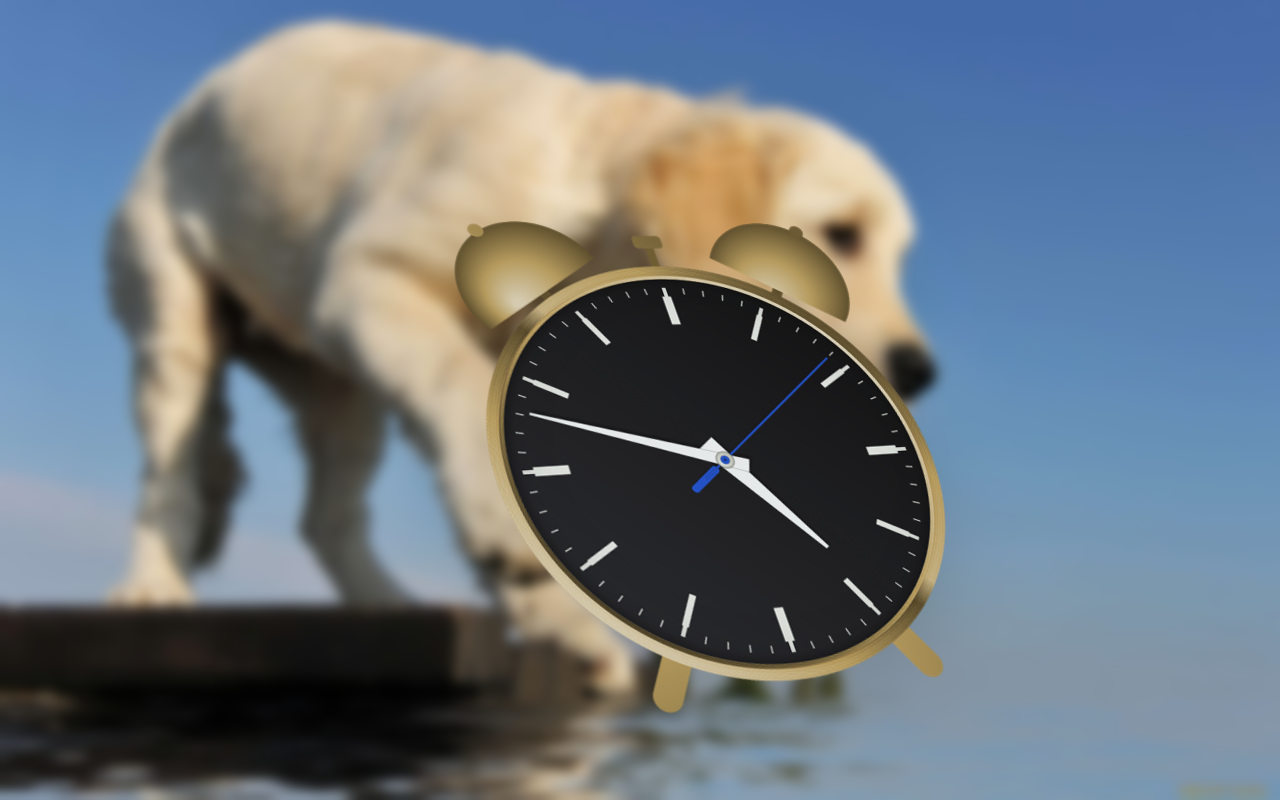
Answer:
4:48:09
